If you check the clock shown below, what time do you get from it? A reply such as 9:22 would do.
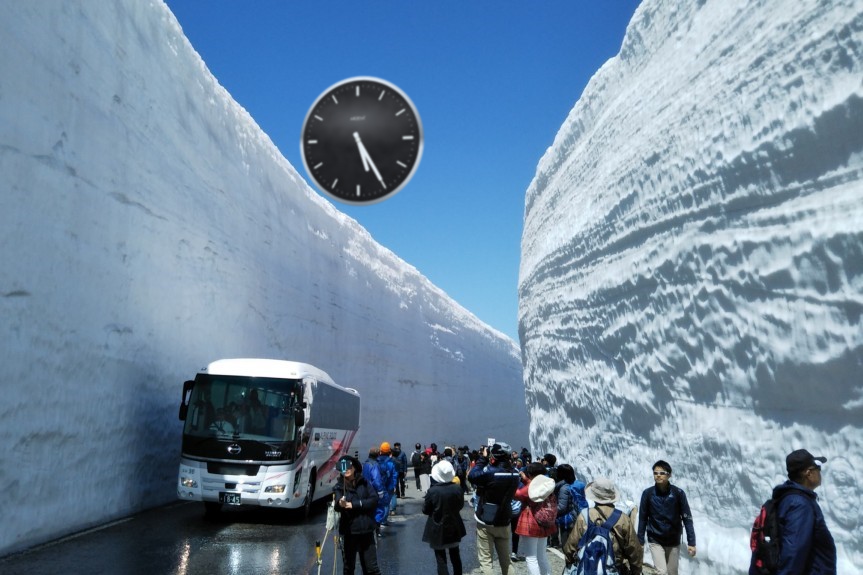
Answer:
5:25
